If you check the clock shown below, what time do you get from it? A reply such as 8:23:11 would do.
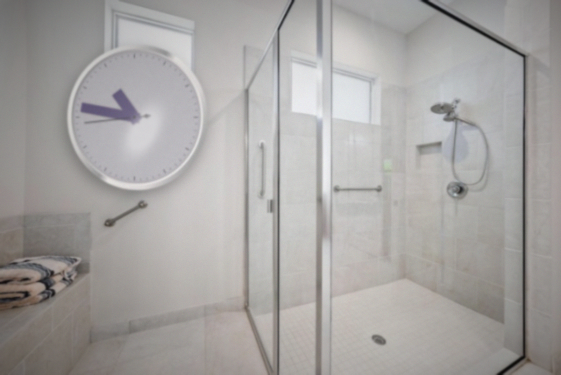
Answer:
10:46:44
